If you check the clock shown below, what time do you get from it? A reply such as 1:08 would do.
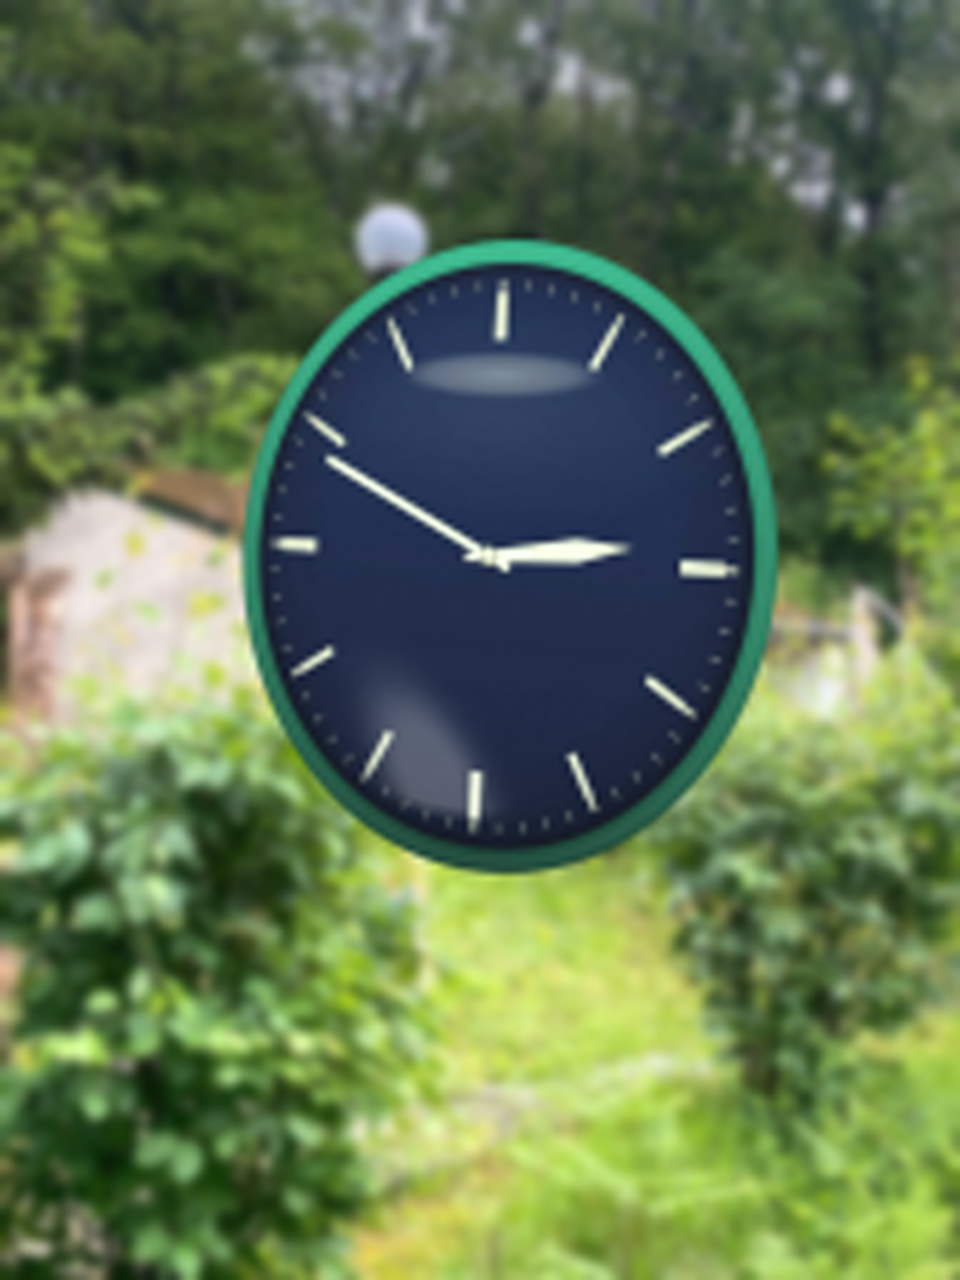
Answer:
2:49
